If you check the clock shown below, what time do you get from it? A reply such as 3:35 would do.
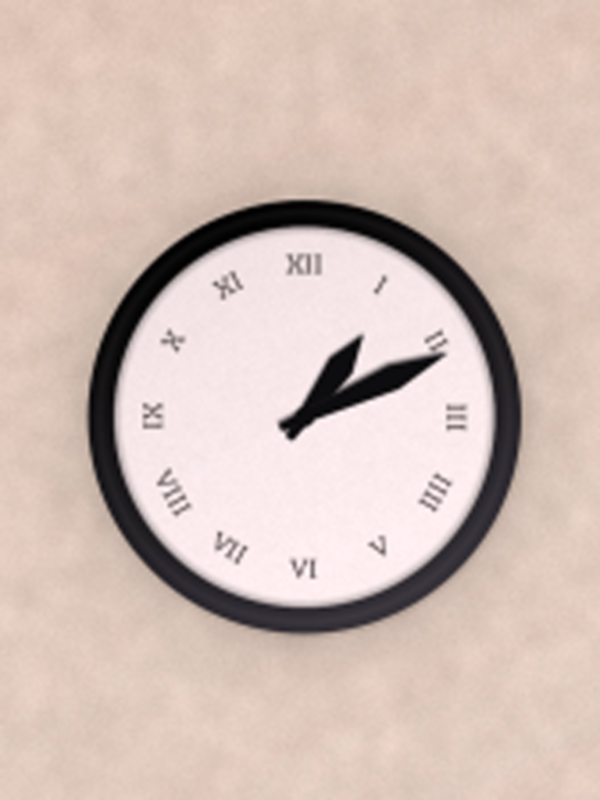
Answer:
1:11
